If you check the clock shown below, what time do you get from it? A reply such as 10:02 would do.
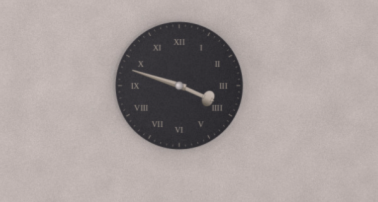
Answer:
3:48
